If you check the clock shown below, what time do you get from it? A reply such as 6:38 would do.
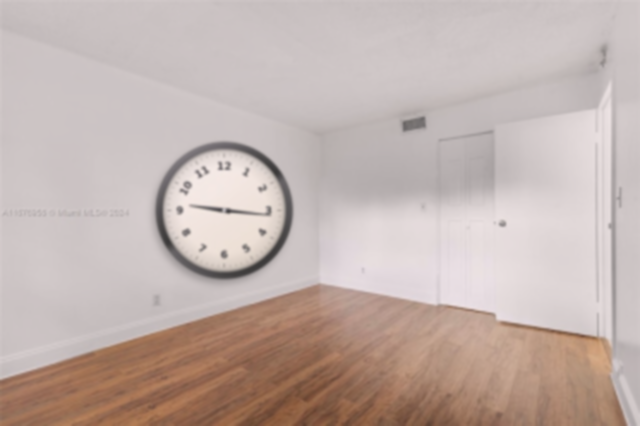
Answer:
9:16
